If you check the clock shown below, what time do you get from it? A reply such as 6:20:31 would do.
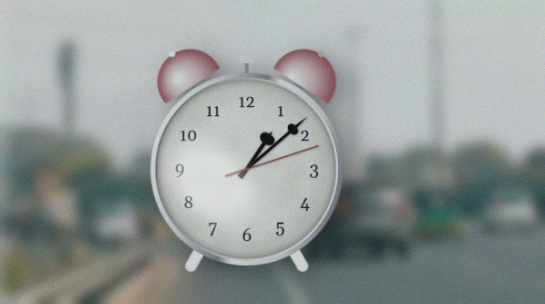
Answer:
1:08:12
